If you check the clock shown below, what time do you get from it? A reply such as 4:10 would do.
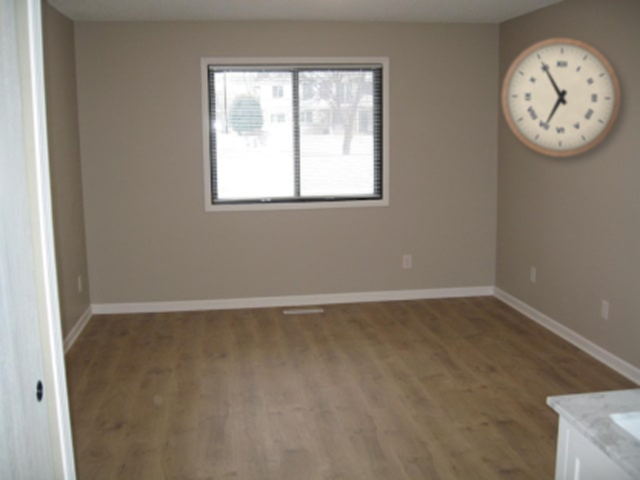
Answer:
6:55
